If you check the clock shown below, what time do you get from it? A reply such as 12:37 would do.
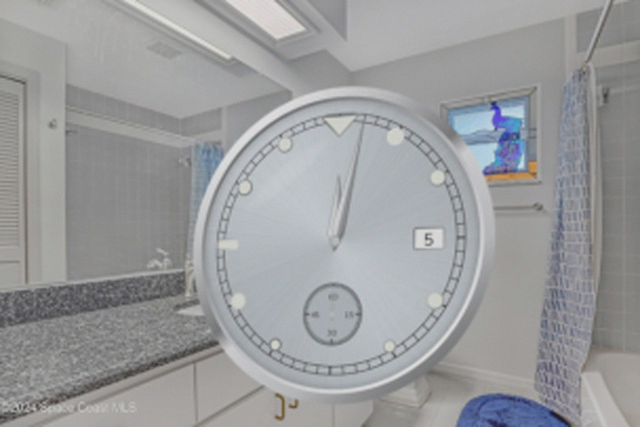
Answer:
12:02
